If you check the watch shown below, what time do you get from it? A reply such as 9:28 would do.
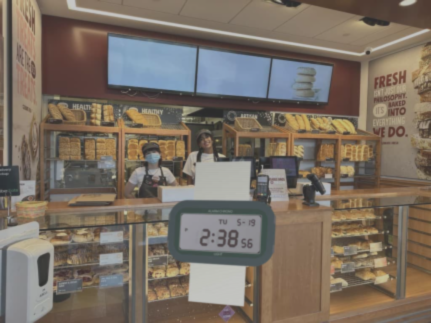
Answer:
2:38
